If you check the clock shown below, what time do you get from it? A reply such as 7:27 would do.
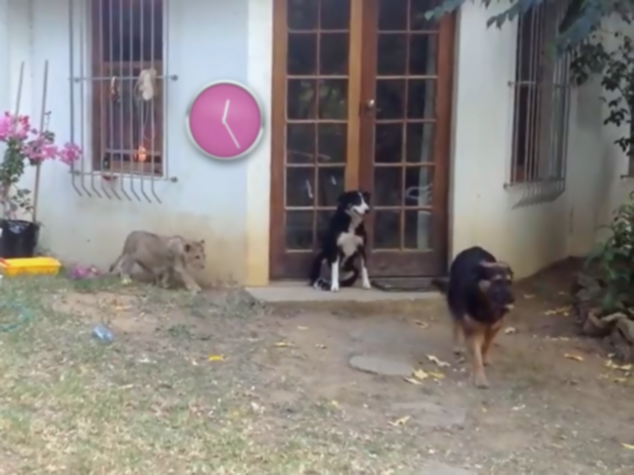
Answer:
12:25
